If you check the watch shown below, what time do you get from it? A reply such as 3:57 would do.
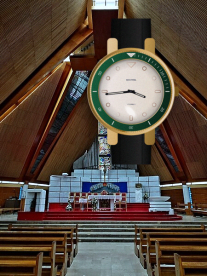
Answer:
3:44
